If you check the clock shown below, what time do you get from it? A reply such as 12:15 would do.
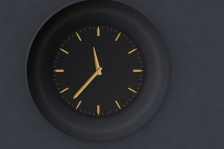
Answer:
11:37
